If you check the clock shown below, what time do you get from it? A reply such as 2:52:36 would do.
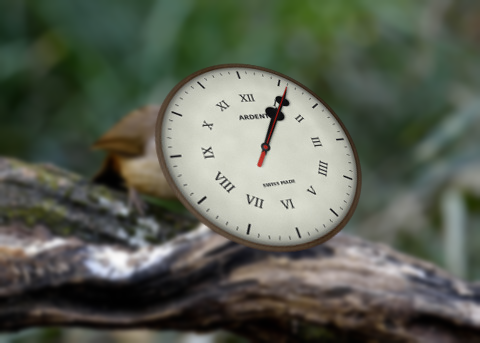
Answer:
1:06:06
